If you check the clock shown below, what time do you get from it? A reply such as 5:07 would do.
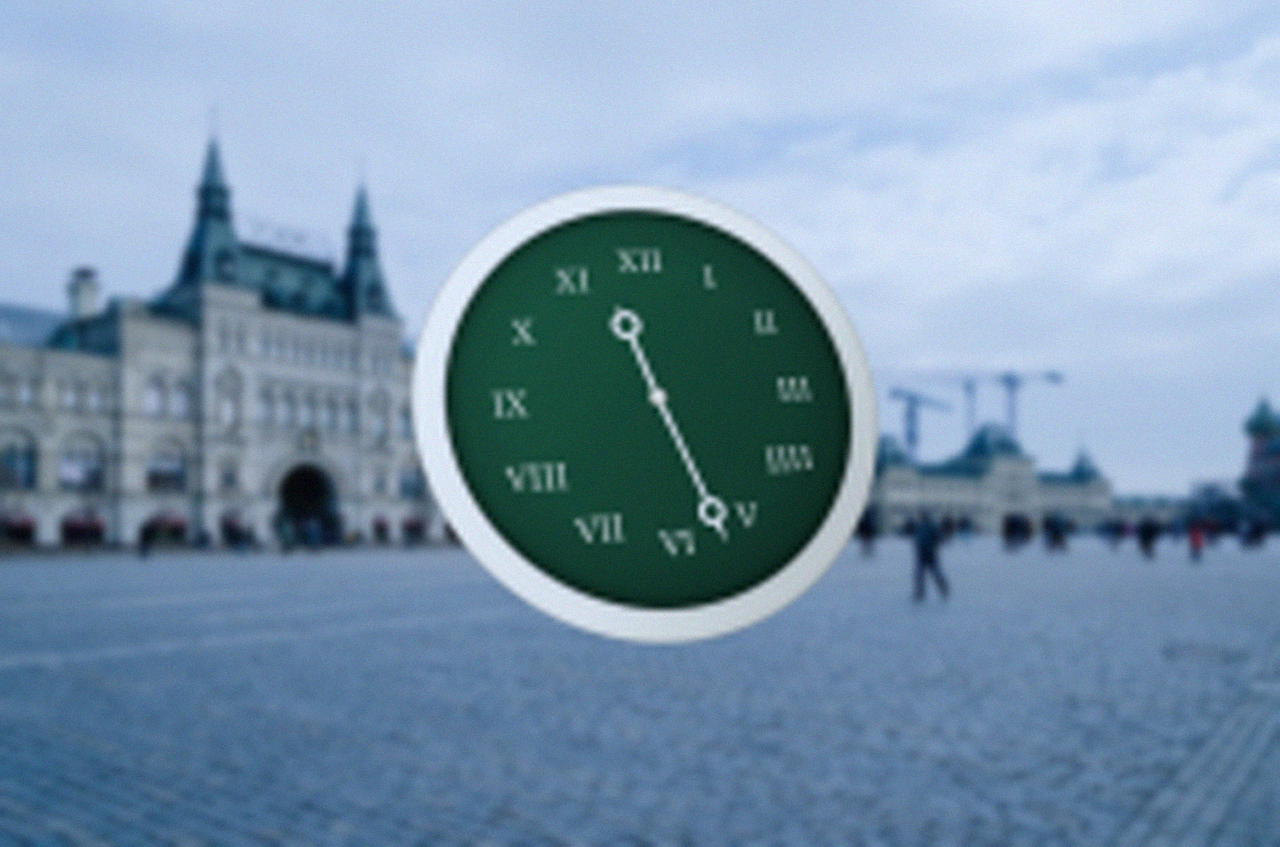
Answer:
11:27
